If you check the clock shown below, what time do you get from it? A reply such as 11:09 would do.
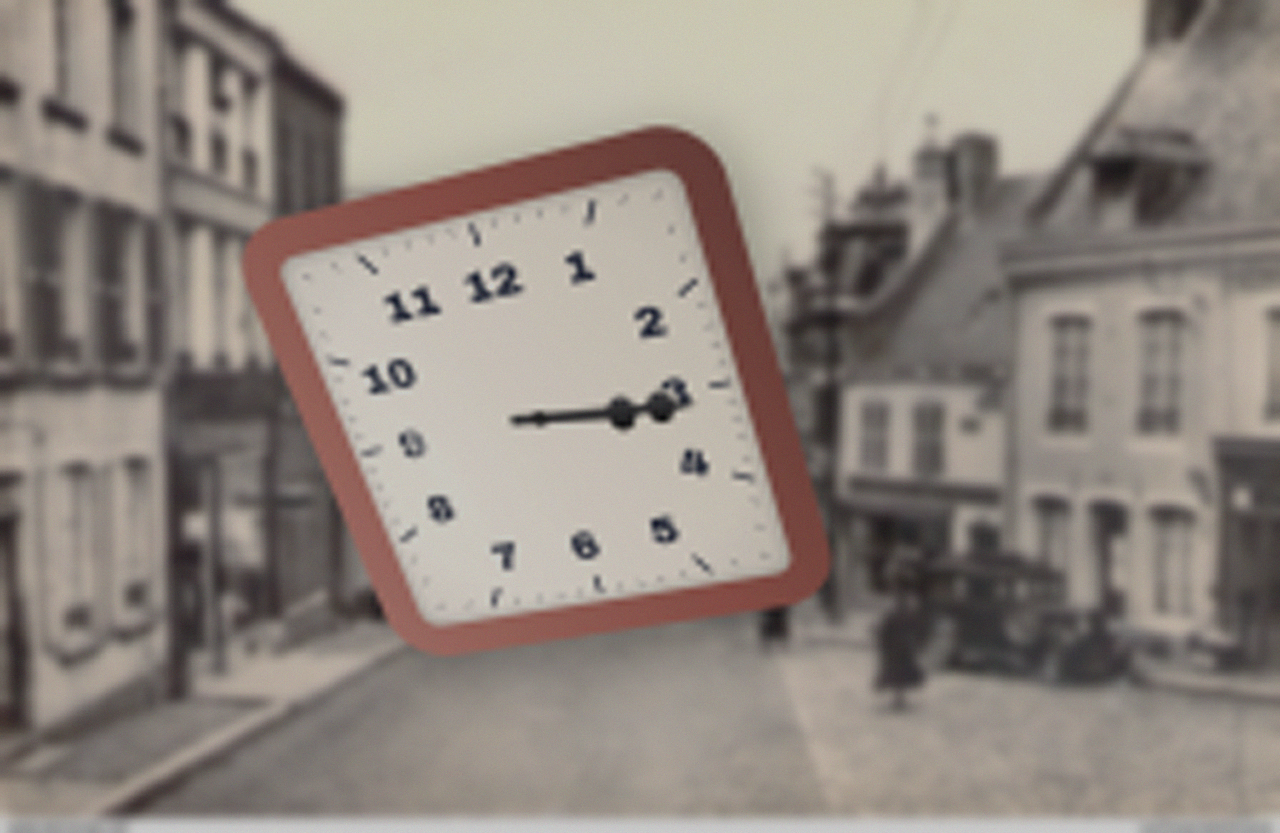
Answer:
3:16
